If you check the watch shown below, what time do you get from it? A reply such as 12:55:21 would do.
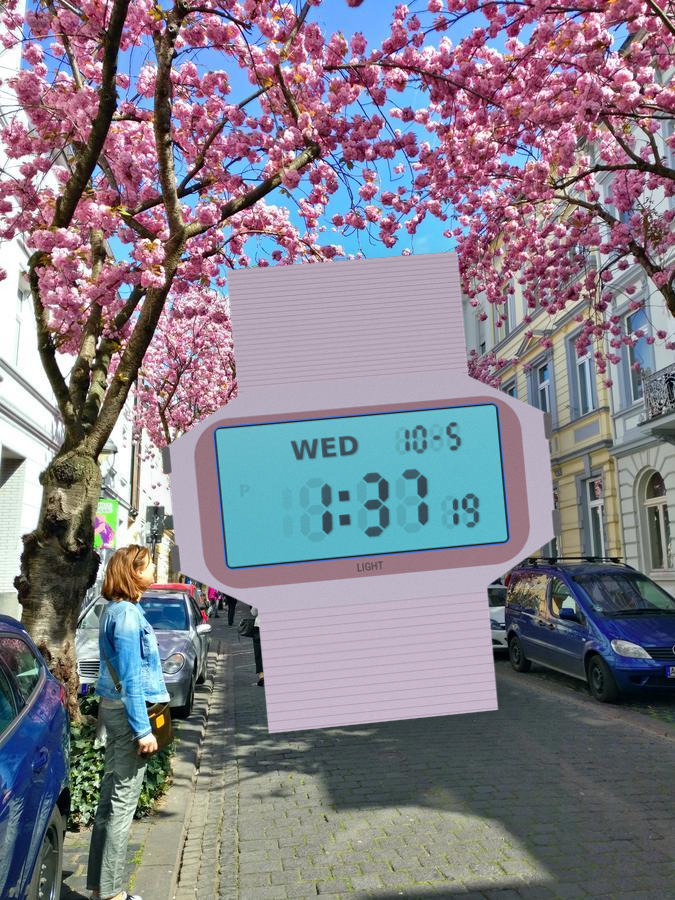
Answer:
1:37:19
